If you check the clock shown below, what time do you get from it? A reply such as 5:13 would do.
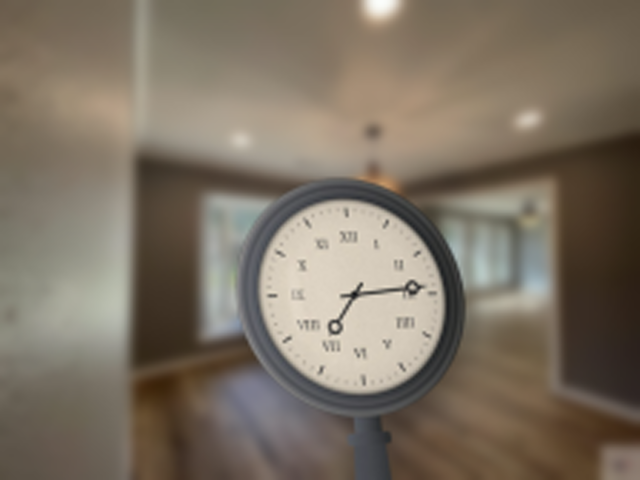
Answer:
7:14
